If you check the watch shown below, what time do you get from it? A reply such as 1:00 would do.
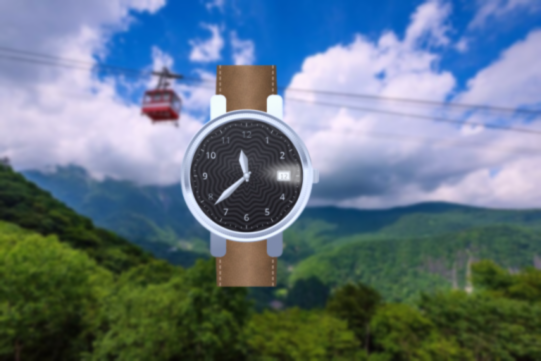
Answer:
11:38
